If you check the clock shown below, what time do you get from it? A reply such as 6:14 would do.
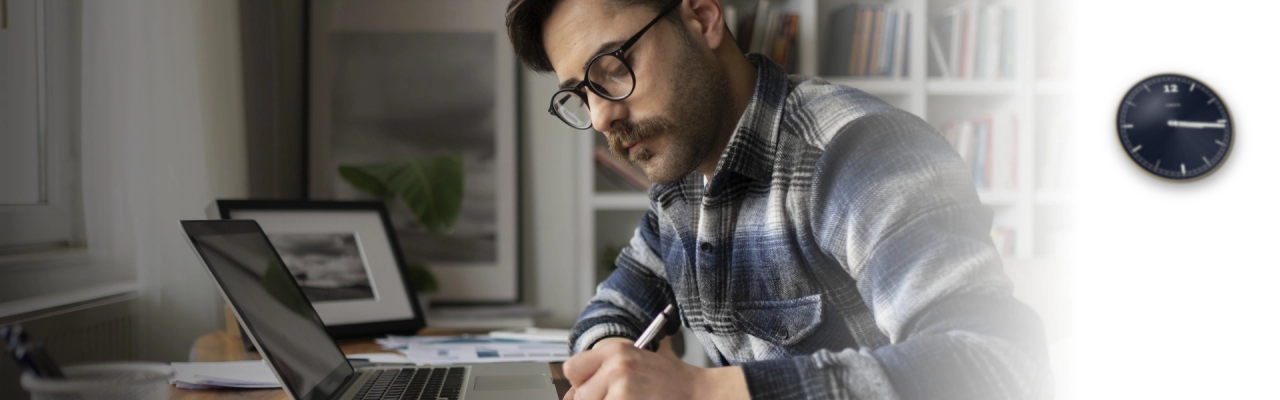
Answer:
3:16
